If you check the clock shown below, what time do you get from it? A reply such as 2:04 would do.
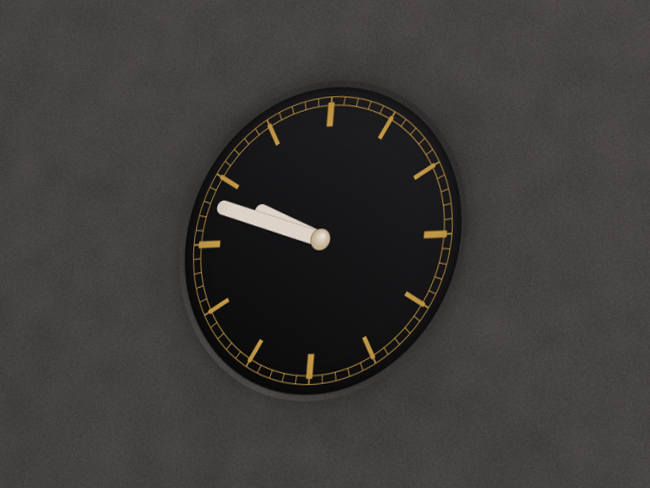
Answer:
9:48
